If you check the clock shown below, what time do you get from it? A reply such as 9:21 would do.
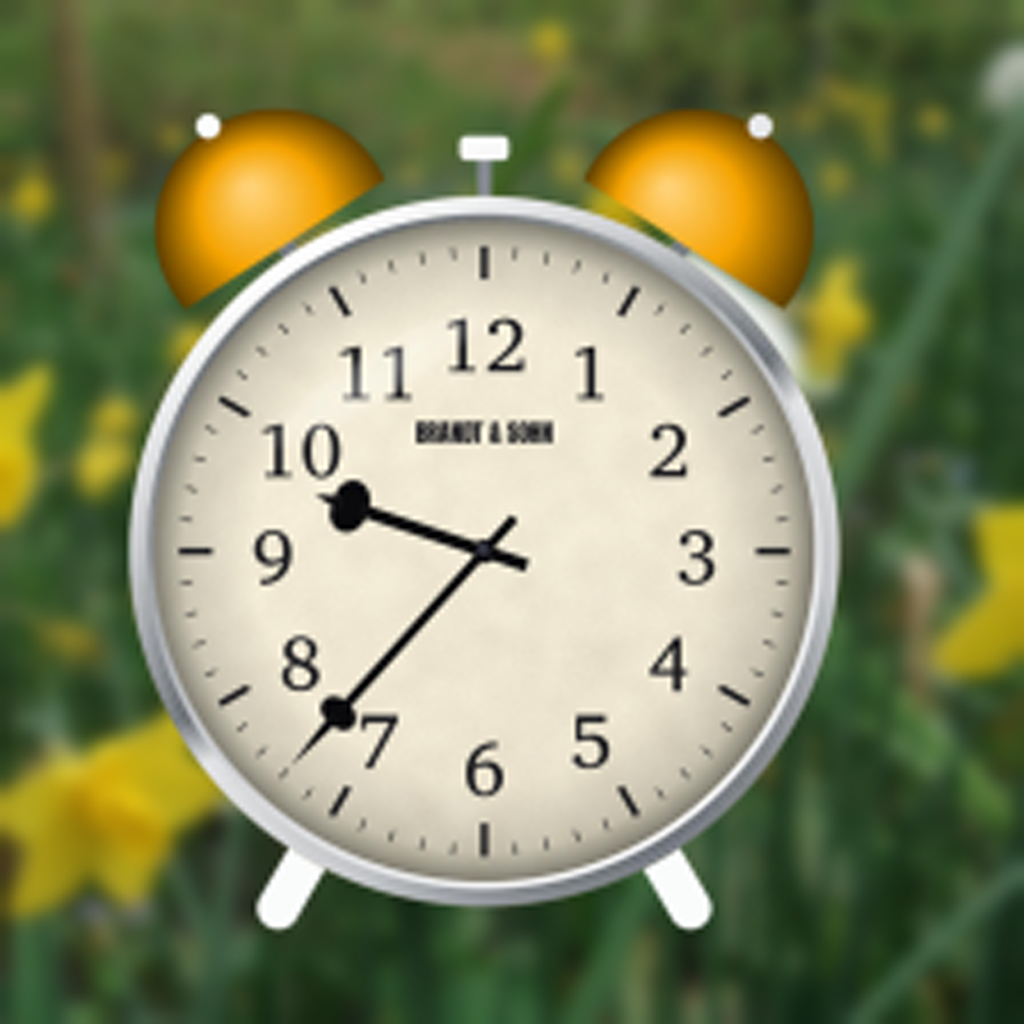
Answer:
9:37
